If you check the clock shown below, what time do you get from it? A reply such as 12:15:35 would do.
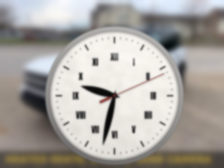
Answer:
9:32:11
